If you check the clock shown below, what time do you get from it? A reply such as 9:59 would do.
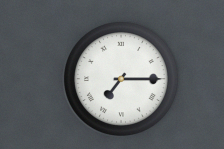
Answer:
7:15
